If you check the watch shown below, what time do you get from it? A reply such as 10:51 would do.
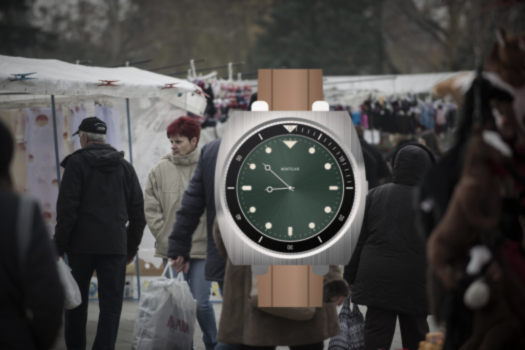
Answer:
8:52
